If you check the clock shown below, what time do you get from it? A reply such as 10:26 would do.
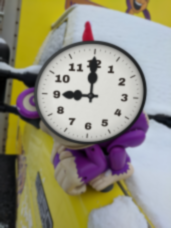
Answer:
9:00
